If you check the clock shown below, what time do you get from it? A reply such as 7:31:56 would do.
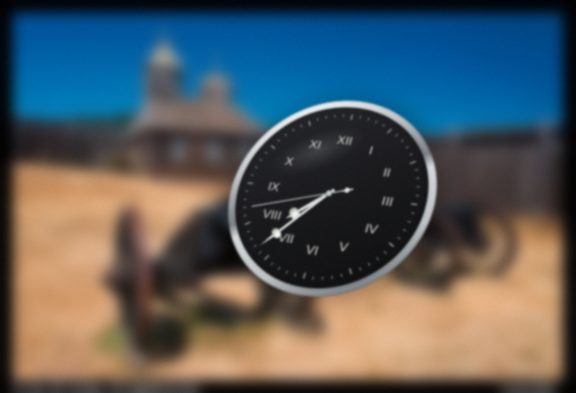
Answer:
7:36:42
